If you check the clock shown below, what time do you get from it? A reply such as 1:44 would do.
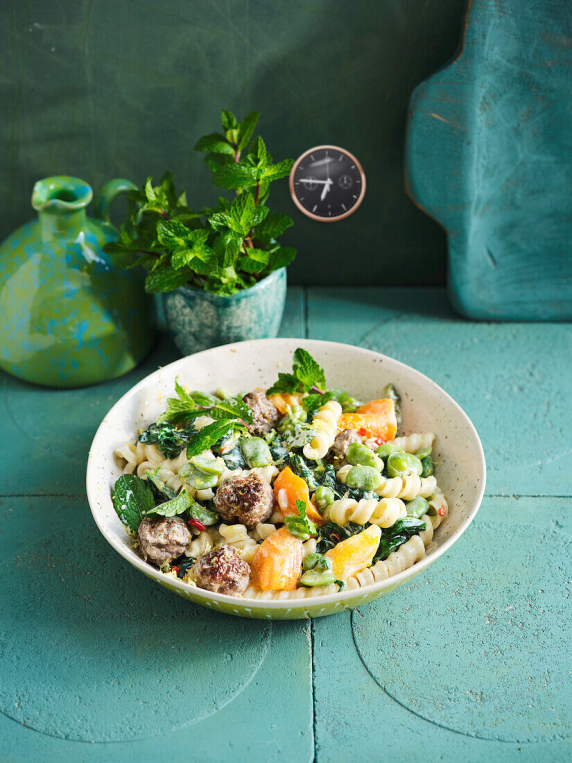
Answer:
6:46
